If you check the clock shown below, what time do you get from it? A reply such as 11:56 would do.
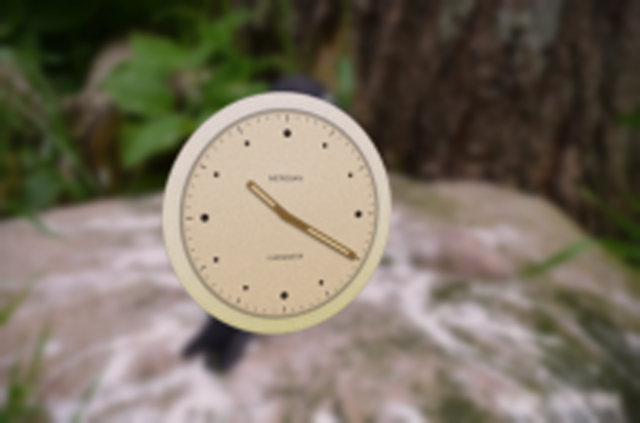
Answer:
10:20
